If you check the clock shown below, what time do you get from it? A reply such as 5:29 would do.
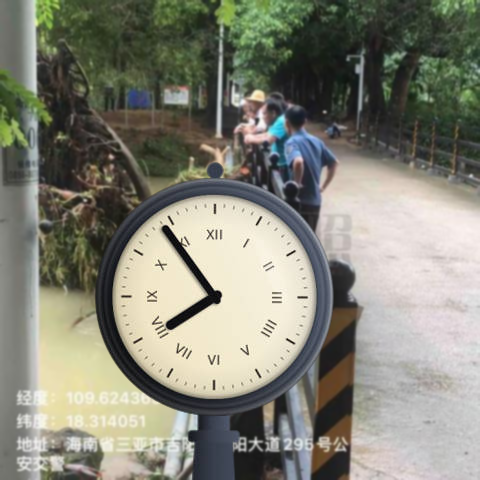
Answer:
7:54
